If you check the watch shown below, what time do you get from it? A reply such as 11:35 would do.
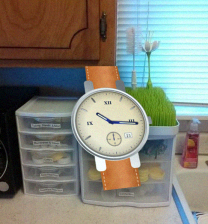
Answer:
10:16
